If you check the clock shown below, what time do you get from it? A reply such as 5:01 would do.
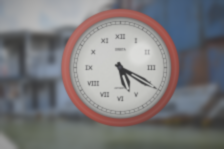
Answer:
5:20
